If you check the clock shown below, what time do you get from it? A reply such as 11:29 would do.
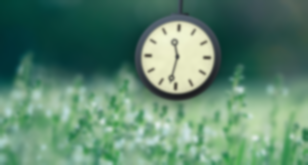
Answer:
11:32
